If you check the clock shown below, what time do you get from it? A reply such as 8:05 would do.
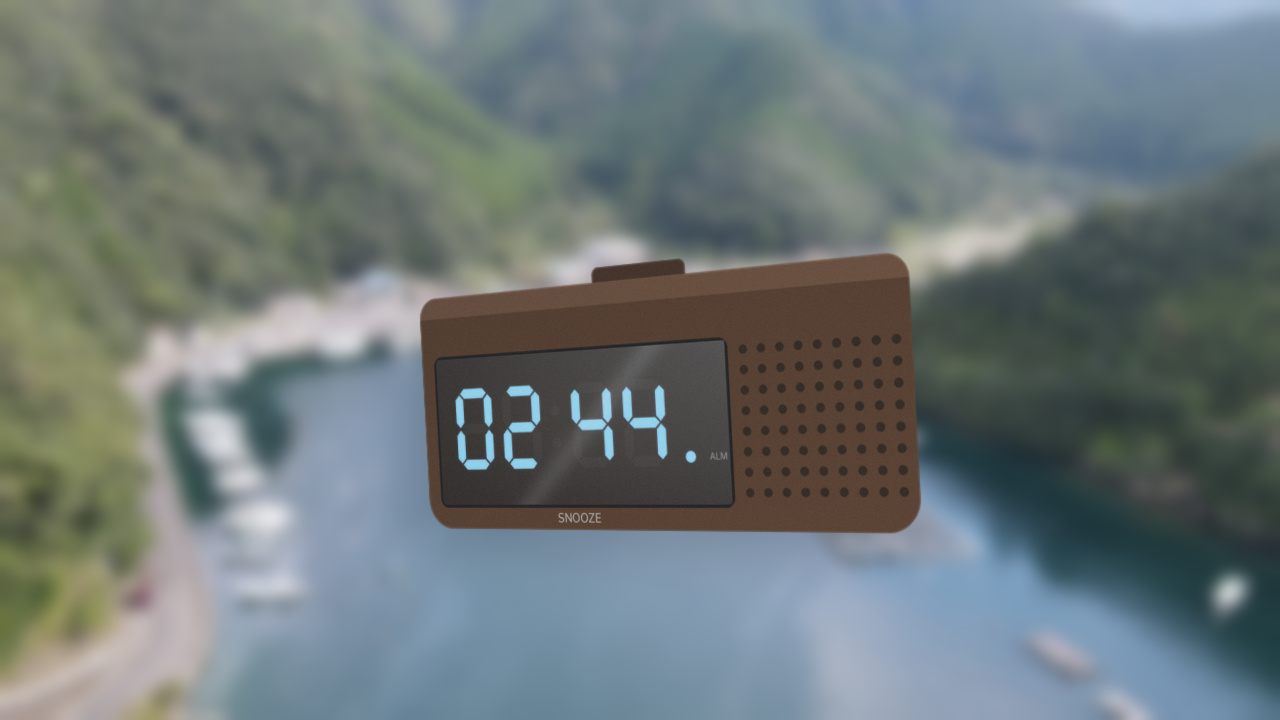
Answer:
2:44
